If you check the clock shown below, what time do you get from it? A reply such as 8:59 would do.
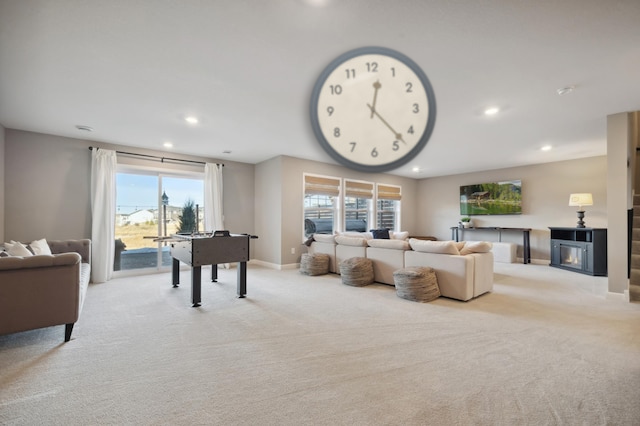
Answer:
12:23
